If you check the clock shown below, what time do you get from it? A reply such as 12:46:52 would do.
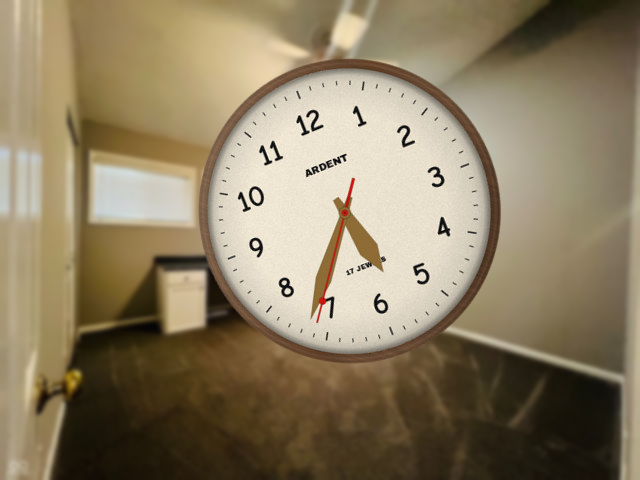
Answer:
5:36:36
